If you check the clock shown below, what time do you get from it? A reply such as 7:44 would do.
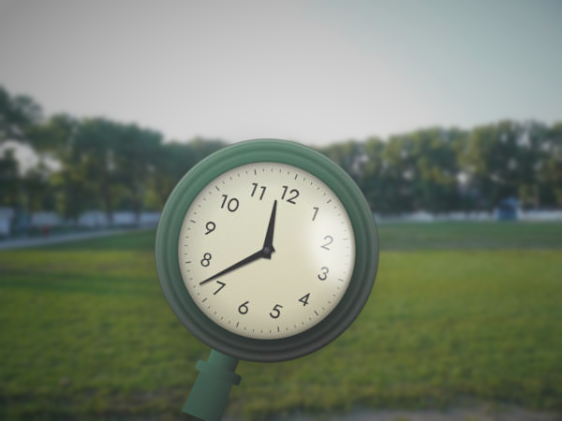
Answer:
11:37
